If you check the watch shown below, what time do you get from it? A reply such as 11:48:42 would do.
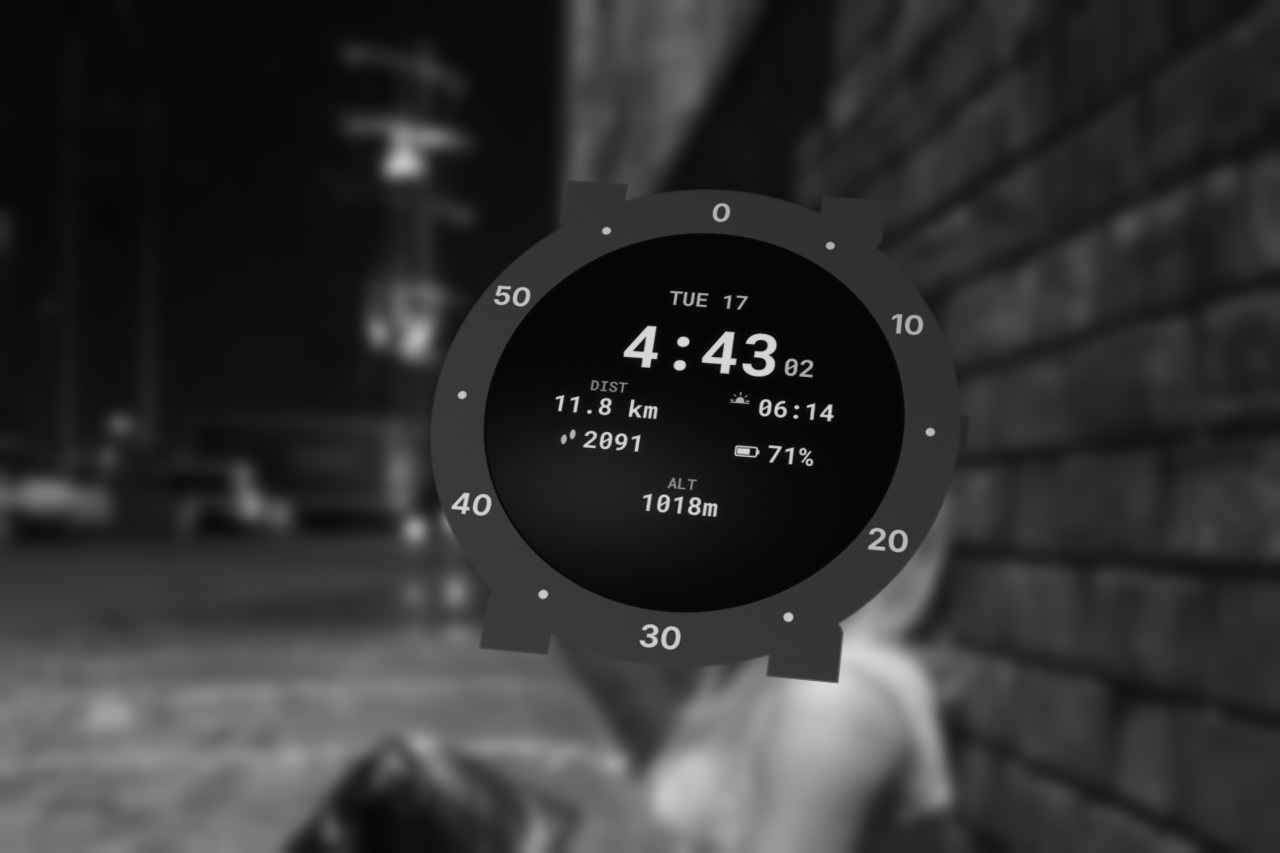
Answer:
4:43:02
